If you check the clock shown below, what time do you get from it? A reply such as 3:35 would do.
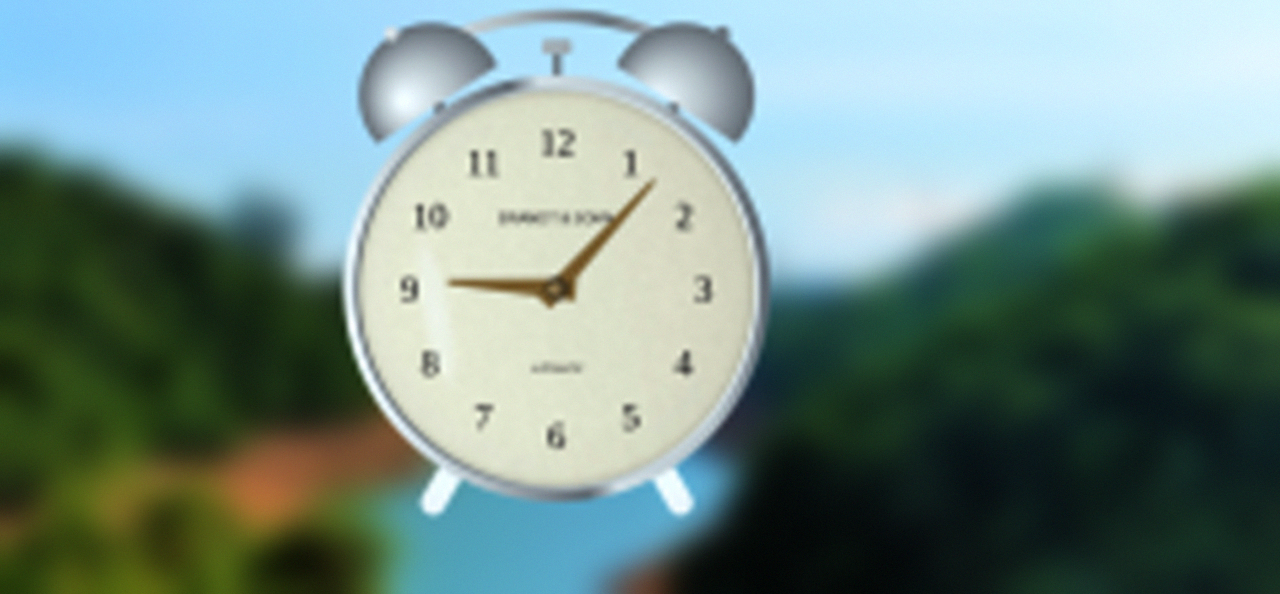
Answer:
9:07
